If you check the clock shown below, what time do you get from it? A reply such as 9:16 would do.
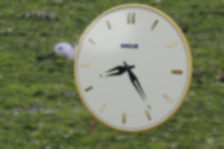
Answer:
8:24
